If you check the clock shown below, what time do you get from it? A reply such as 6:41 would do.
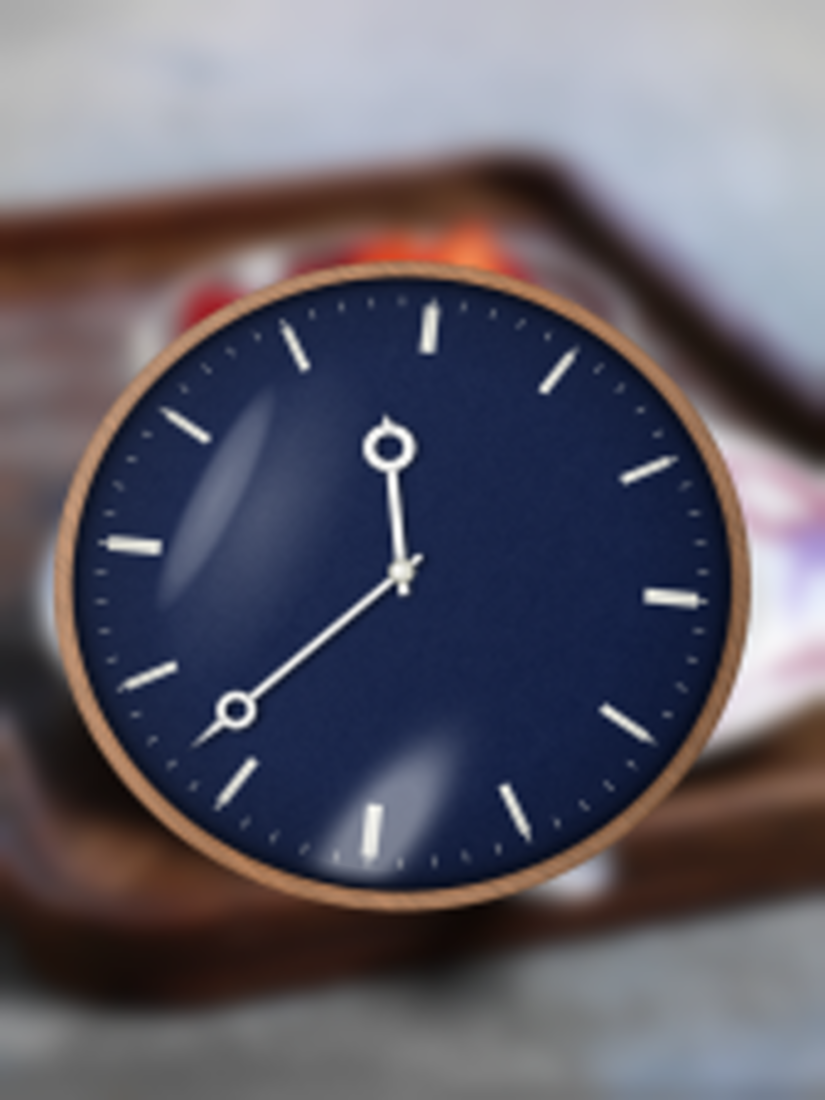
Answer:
11:37
